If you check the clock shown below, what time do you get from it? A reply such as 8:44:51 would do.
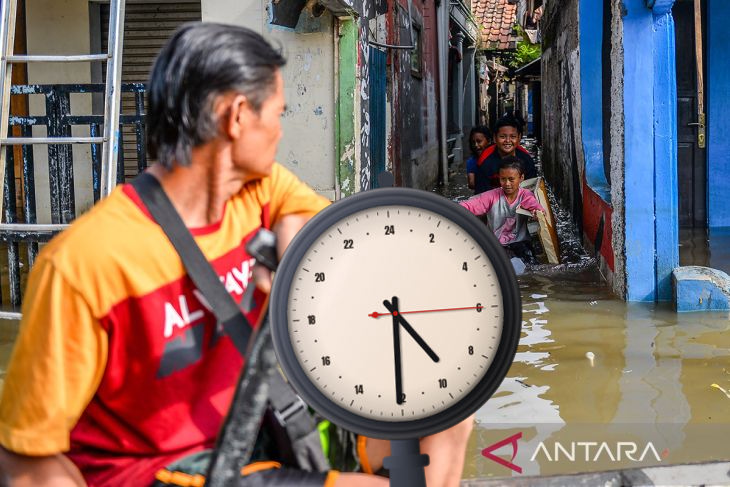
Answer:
9:30:15
